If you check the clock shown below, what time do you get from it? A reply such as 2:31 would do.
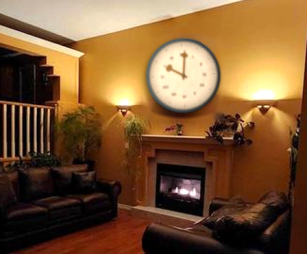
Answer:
10:01
